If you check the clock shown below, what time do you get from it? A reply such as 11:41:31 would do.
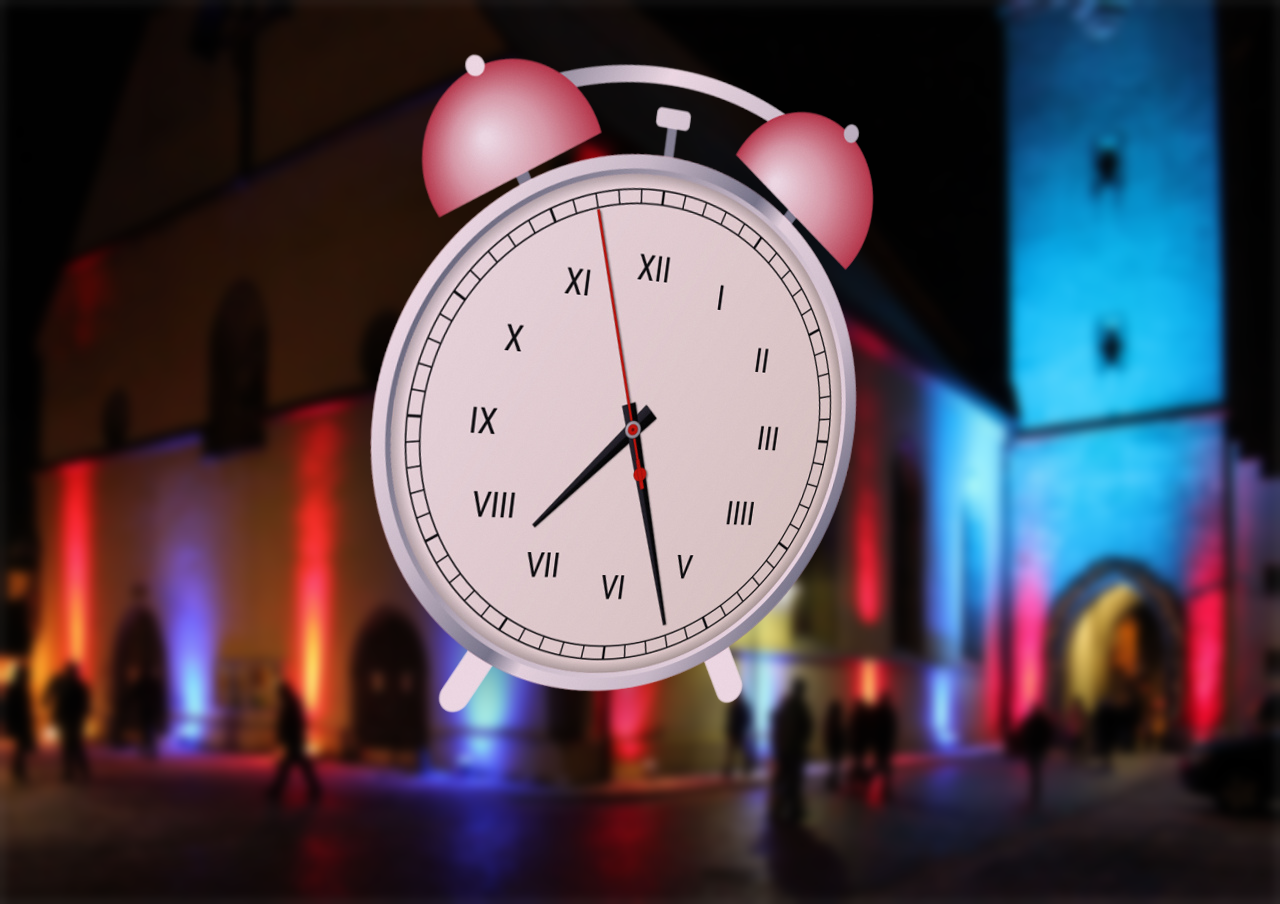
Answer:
7:26:57
